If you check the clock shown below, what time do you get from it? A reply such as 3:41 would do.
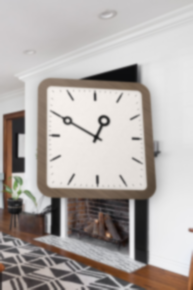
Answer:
12:50
